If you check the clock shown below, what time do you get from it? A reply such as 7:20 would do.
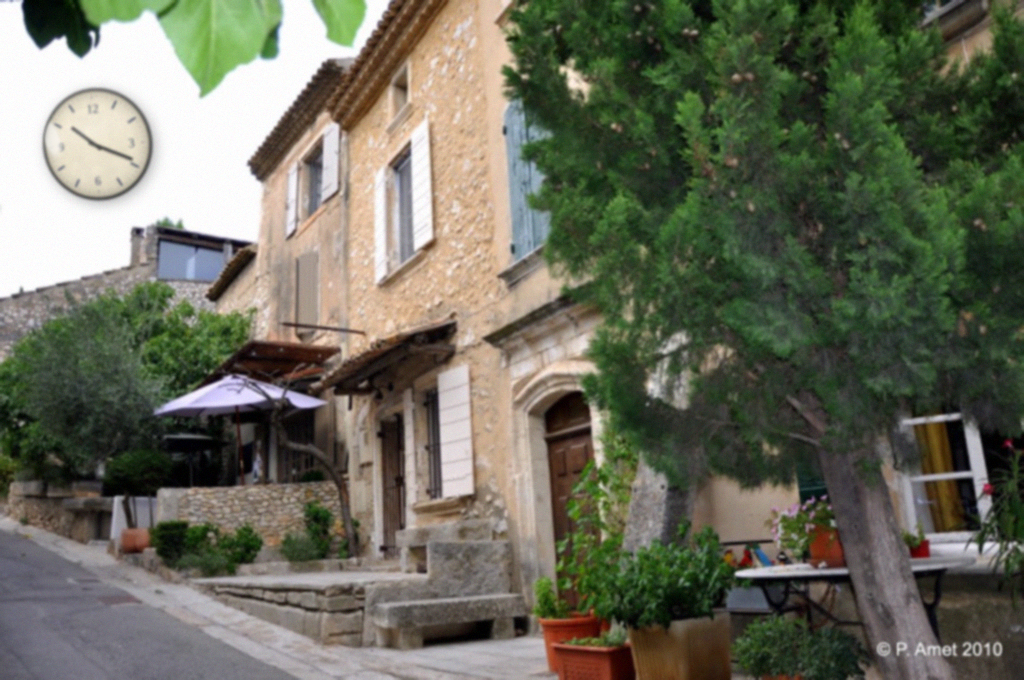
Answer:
10:19
